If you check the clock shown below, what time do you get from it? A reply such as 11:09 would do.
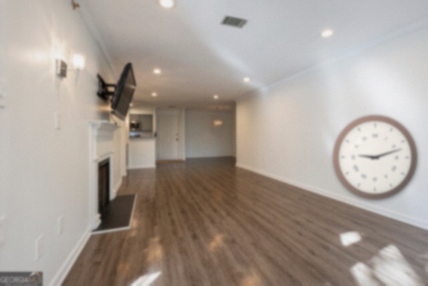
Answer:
9:12
